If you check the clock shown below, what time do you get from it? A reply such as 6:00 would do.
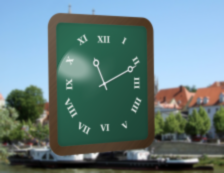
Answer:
11:11
